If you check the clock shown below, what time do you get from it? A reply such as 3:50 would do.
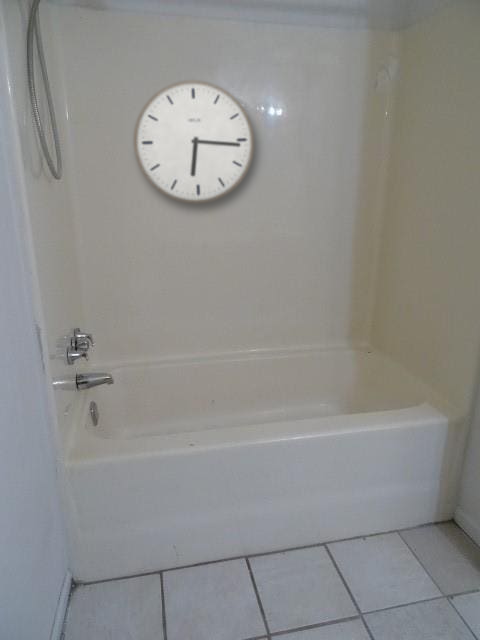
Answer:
6:16
